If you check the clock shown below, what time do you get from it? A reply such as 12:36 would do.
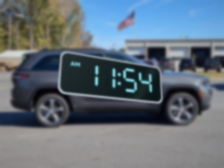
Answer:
11:54
